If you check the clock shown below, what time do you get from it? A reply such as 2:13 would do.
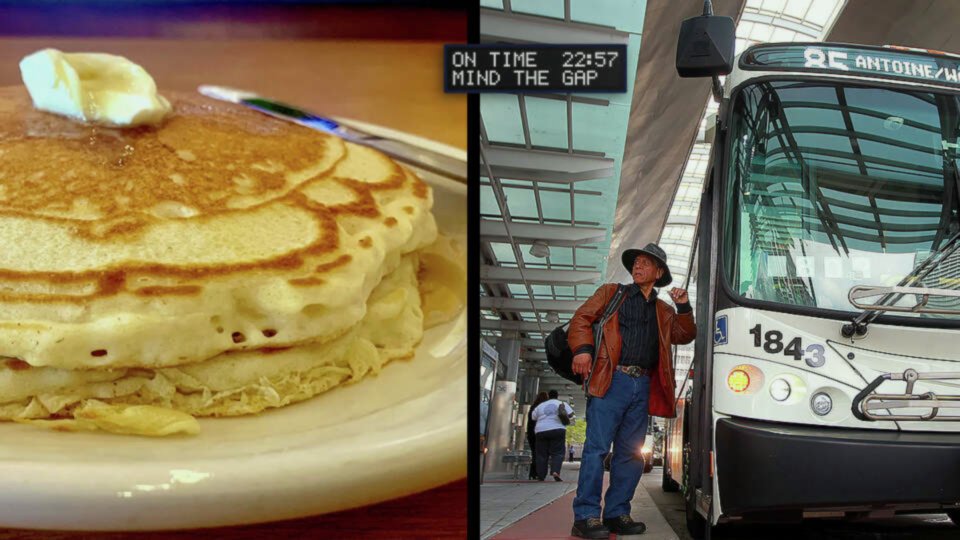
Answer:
22:57
